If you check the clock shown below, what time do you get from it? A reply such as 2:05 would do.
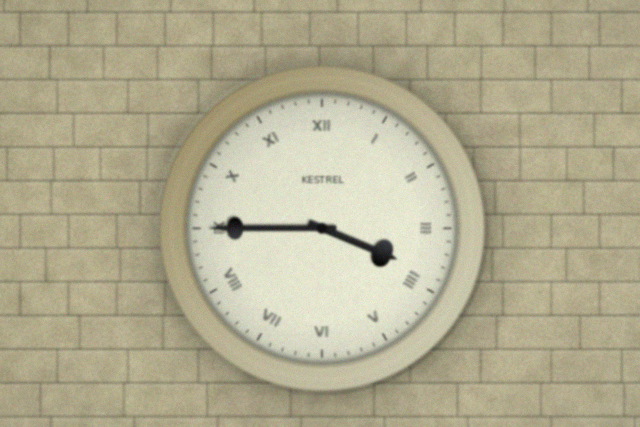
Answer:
3:45
